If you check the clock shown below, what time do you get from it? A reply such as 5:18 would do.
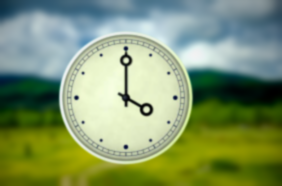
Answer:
4:00
